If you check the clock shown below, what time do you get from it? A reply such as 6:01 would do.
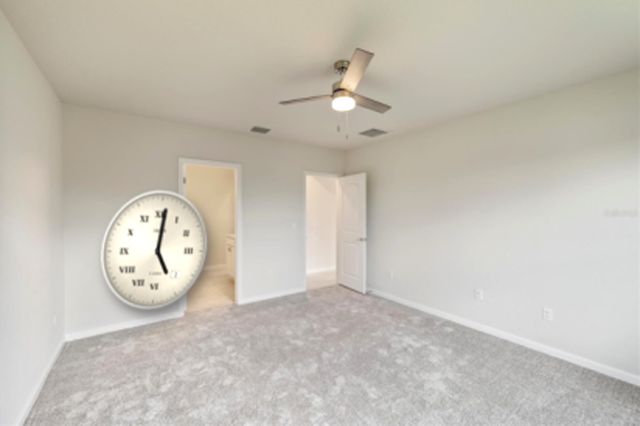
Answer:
5:01
